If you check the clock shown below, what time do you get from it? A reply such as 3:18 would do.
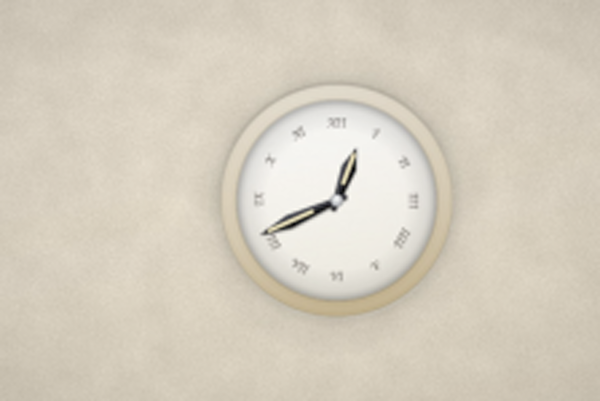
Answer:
12:41
